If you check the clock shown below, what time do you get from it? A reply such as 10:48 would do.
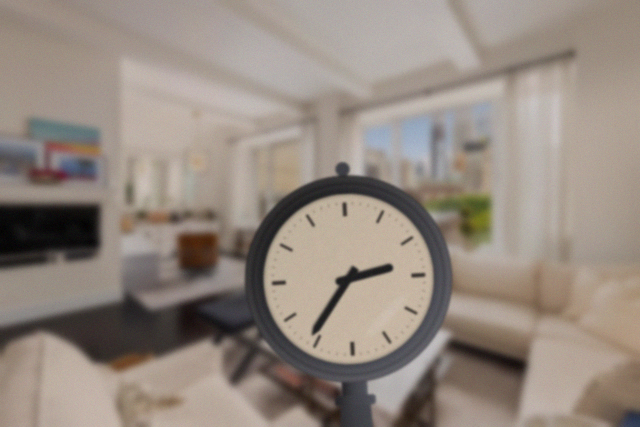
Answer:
2:36
